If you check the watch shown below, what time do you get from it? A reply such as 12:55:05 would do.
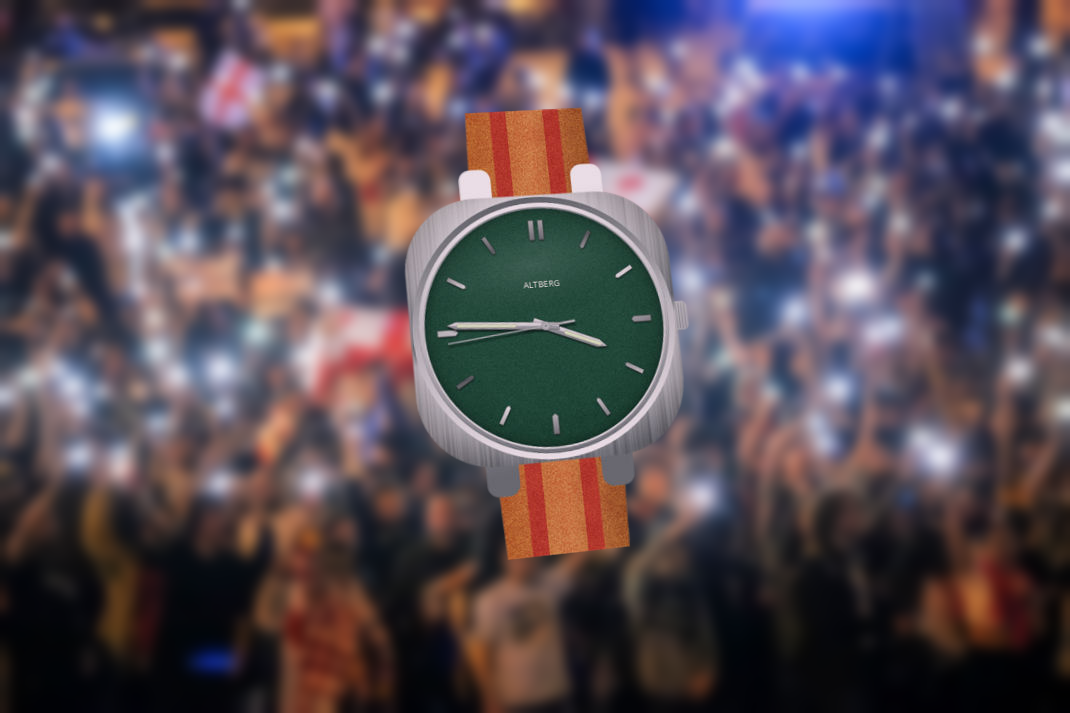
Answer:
3:45:44
